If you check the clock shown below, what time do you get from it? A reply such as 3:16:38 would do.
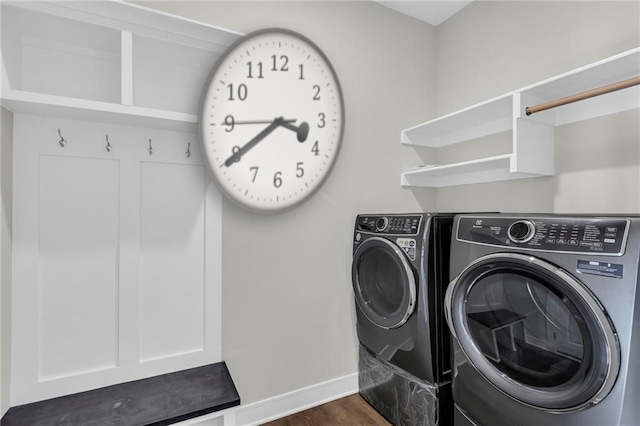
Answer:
3:39:45
